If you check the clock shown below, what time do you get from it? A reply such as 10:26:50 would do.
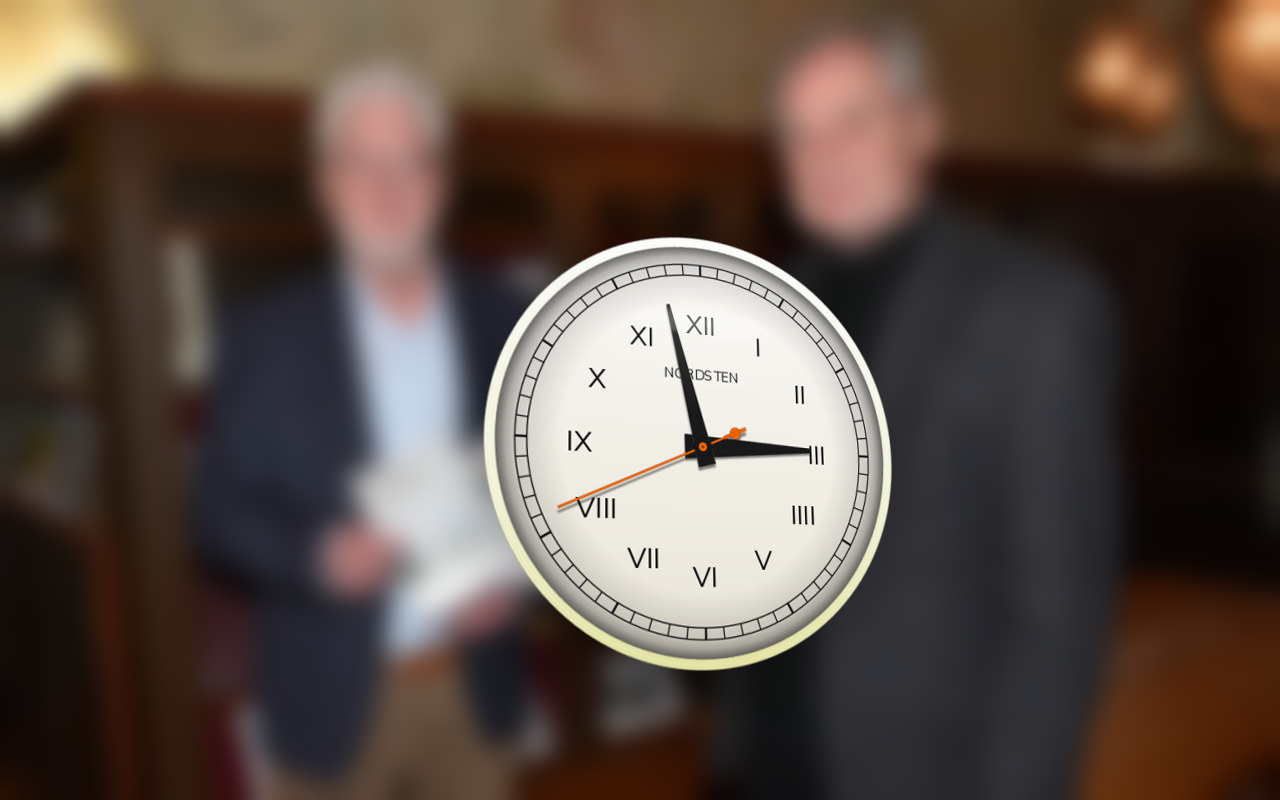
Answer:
2:57:41
